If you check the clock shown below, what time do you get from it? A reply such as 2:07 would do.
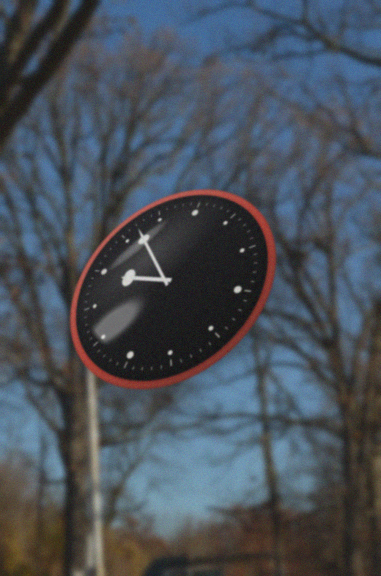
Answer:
8:52
